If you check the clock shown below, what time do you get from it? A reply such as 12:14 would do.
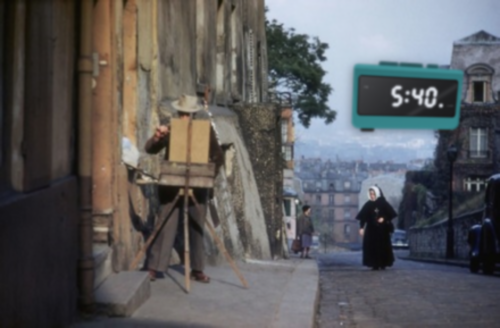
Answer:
5:40
